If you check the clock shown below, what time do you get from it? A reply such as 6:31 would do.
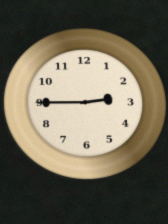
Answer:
2:45
